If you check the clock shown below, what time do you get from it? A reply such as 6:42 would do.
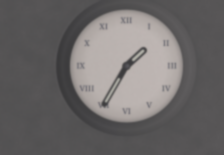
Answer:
1:35
